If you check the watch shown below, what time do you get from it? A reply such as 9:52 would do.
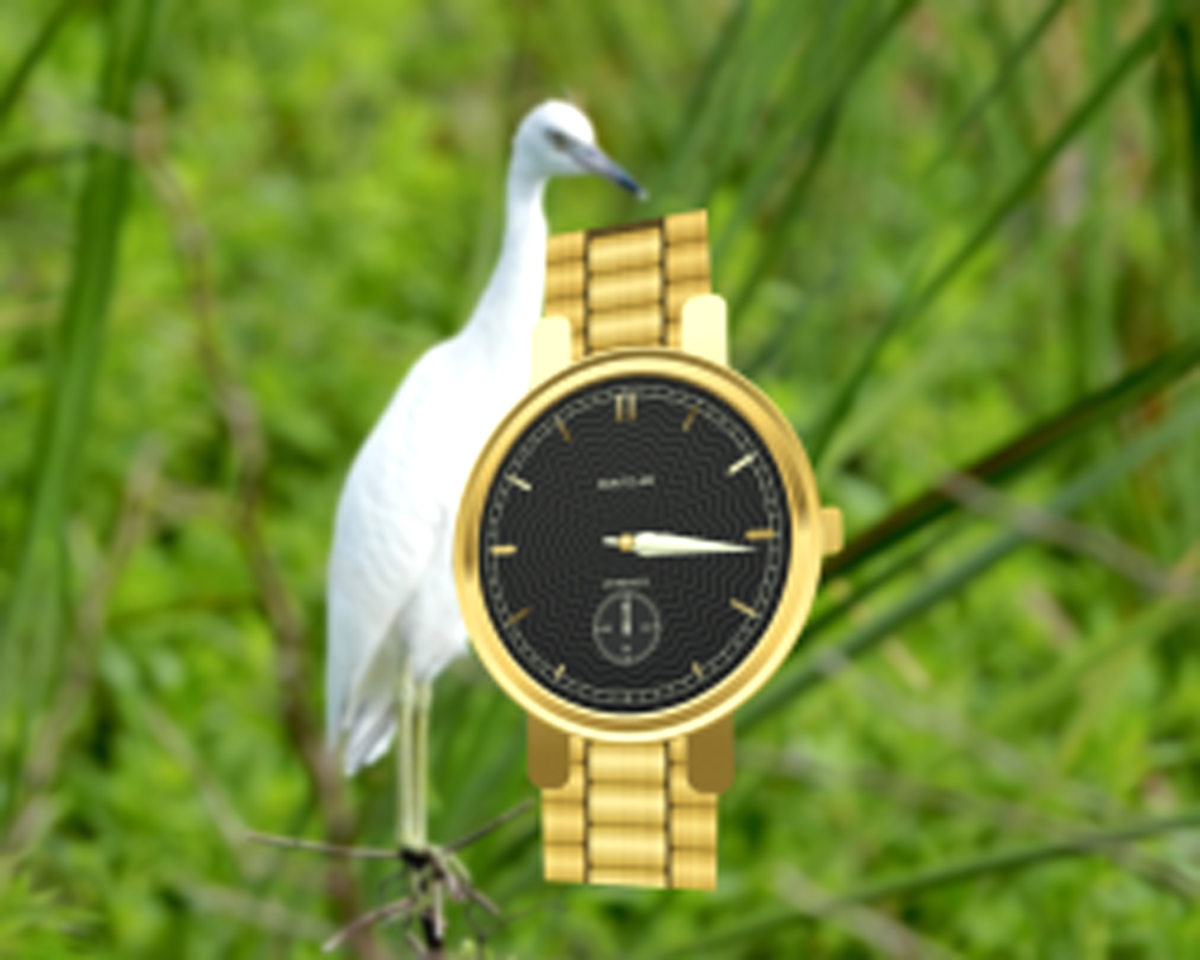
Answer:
3:16
